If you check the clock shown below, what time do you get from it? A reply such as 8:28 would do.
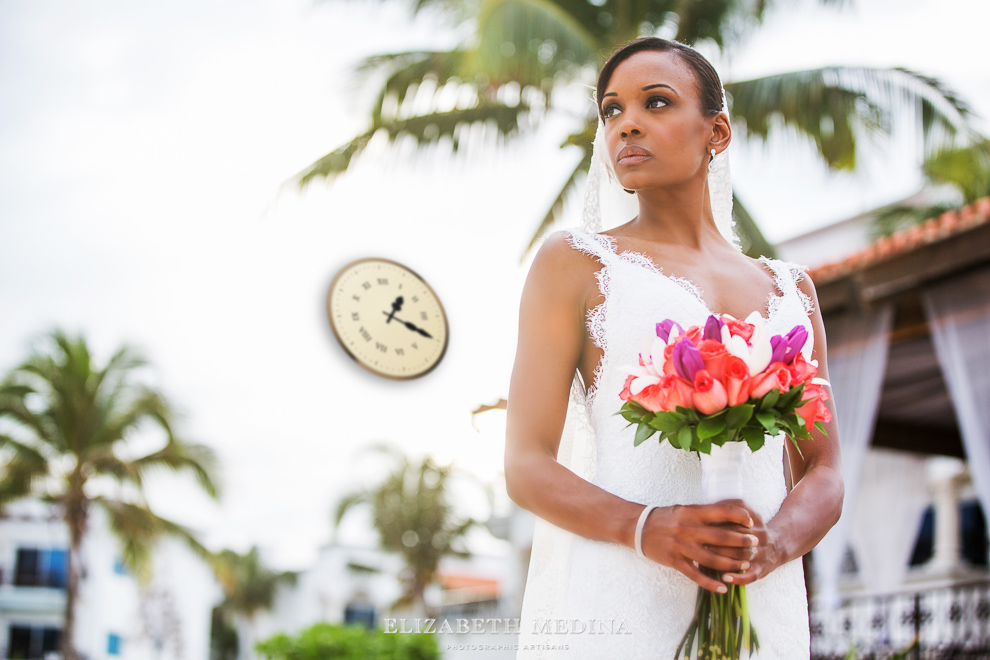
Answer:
1:20
